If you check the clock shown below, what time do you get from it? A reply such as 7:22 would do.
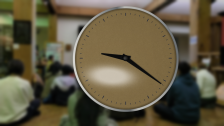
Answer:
9:21
